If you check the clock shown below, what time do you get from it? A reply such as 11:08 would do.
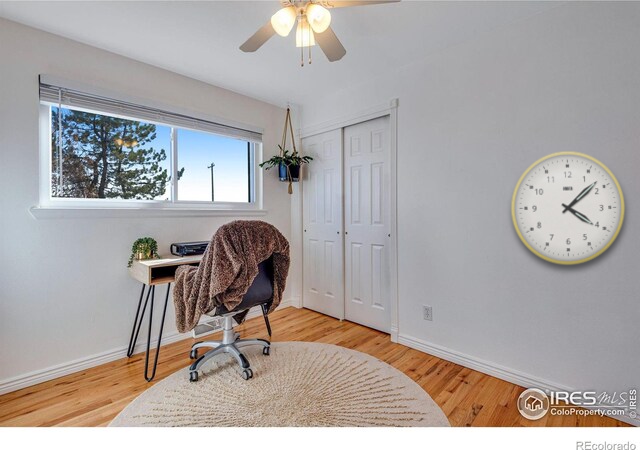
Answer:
4:08
